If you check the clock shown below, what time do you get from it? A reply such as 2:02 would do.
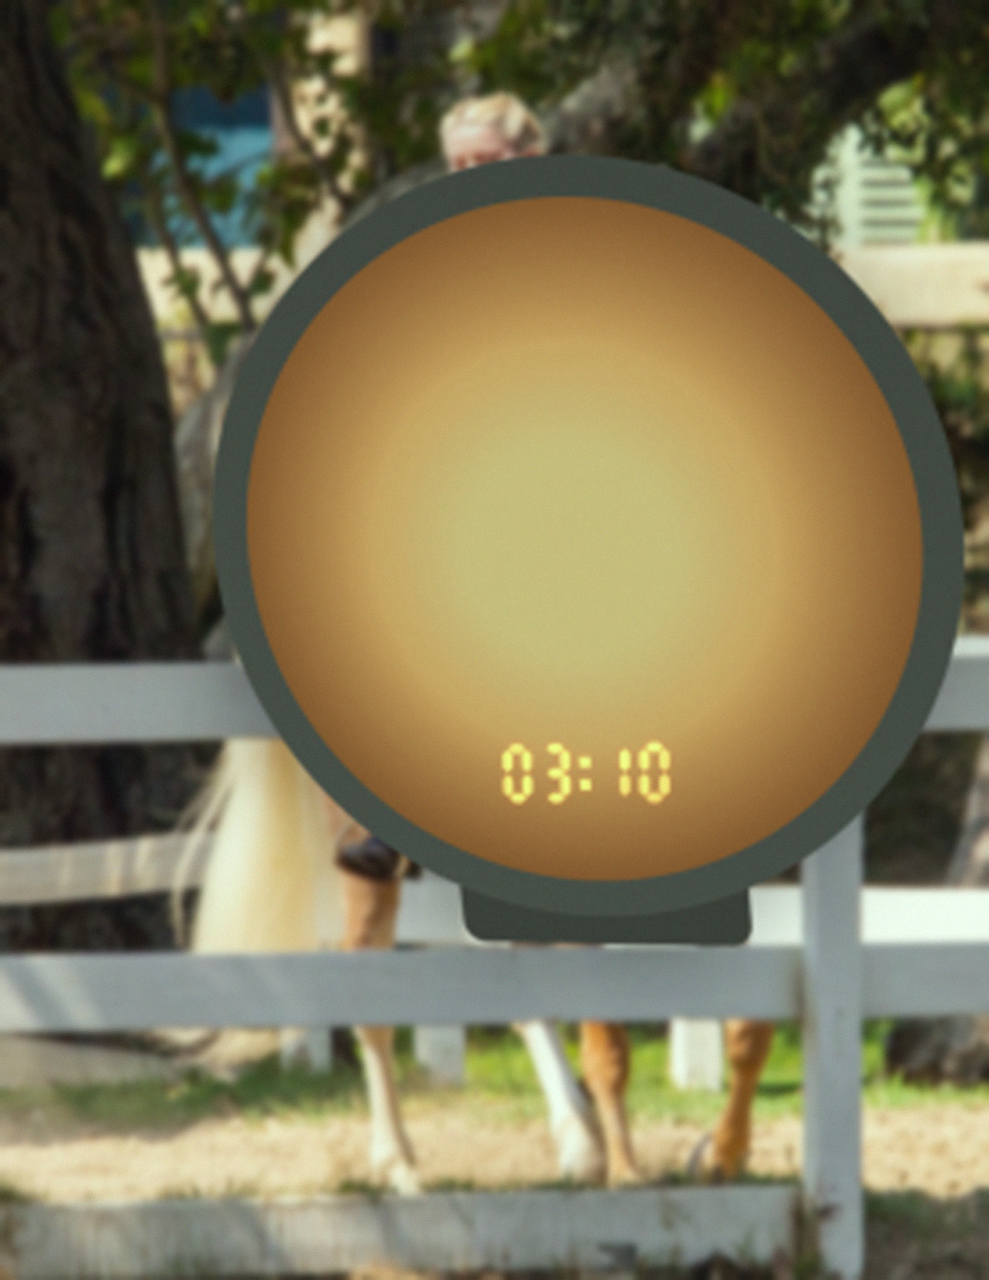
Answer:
3:10
